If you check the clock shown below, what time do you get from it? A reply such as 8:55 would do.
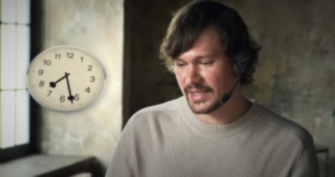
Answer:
7:27
